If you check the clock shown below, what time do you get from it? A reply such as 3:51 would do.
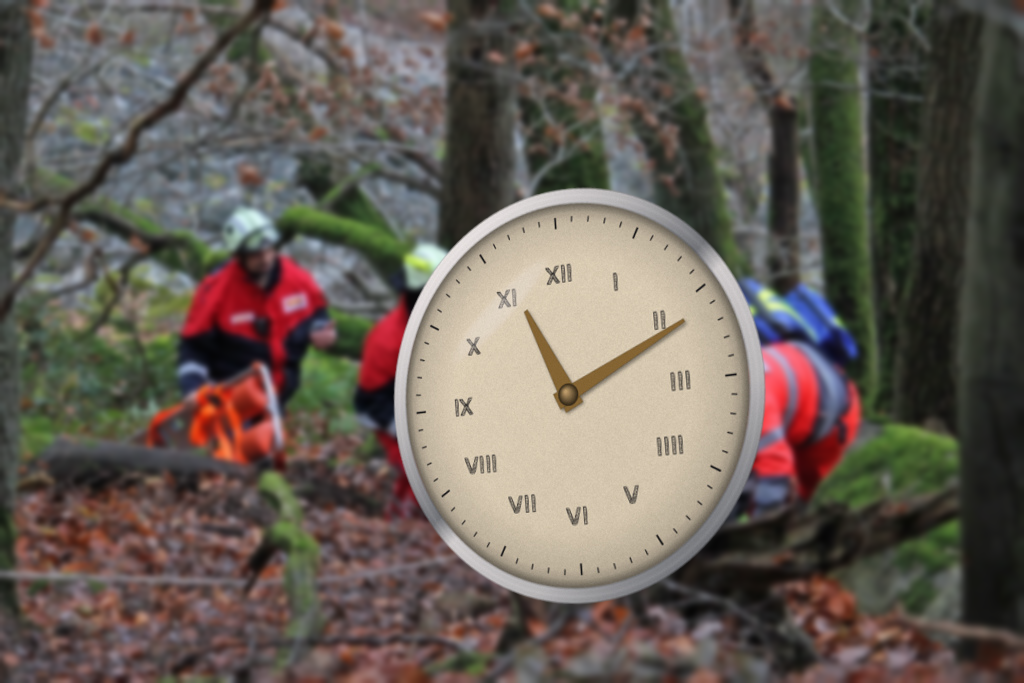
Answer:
11:11
